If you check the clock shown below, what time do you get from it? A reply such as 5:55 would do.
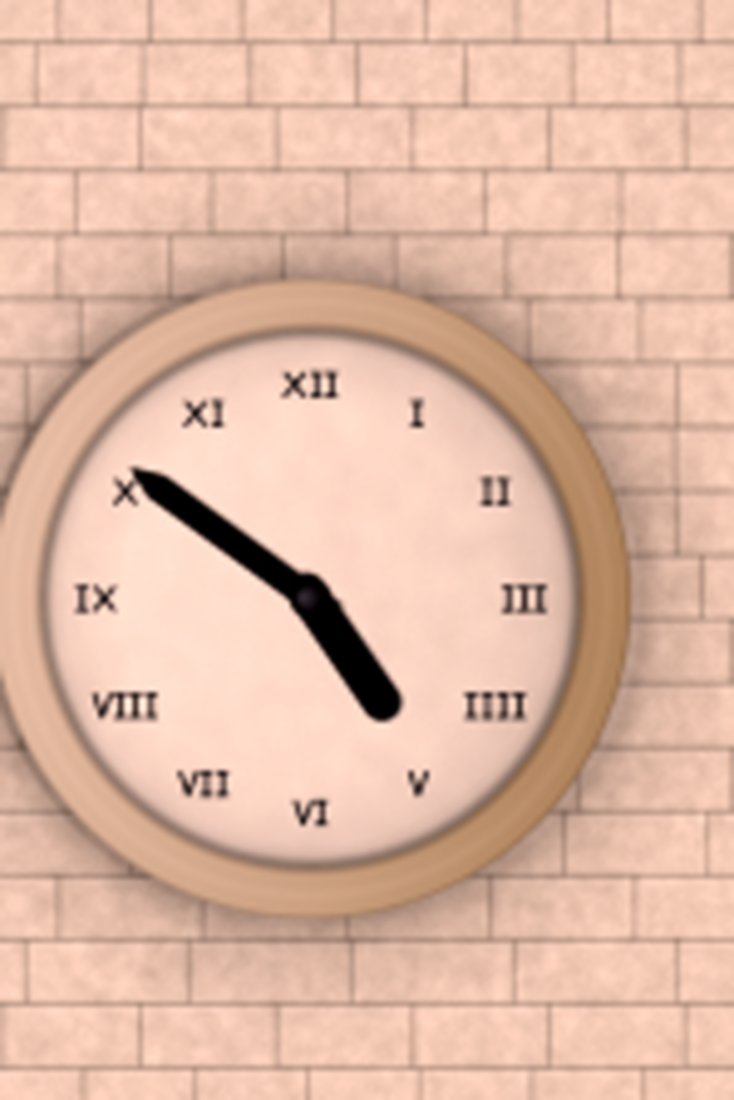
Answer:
4:51
